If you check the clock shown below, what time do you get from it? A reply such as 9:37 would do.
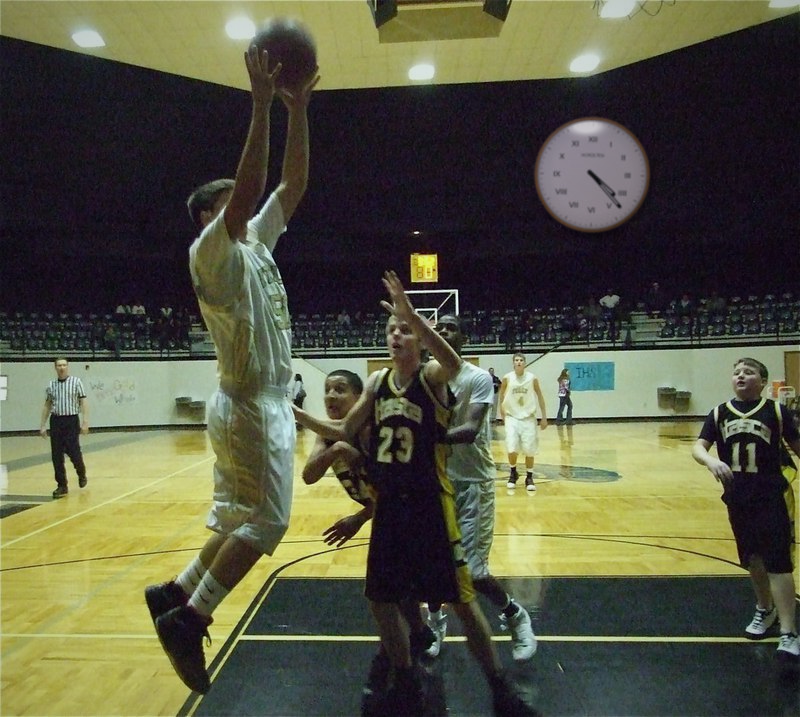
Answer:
4:23
